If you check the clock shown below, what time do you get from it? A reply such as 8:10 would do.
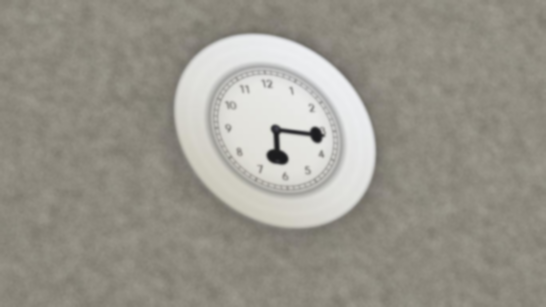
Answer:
6:16
